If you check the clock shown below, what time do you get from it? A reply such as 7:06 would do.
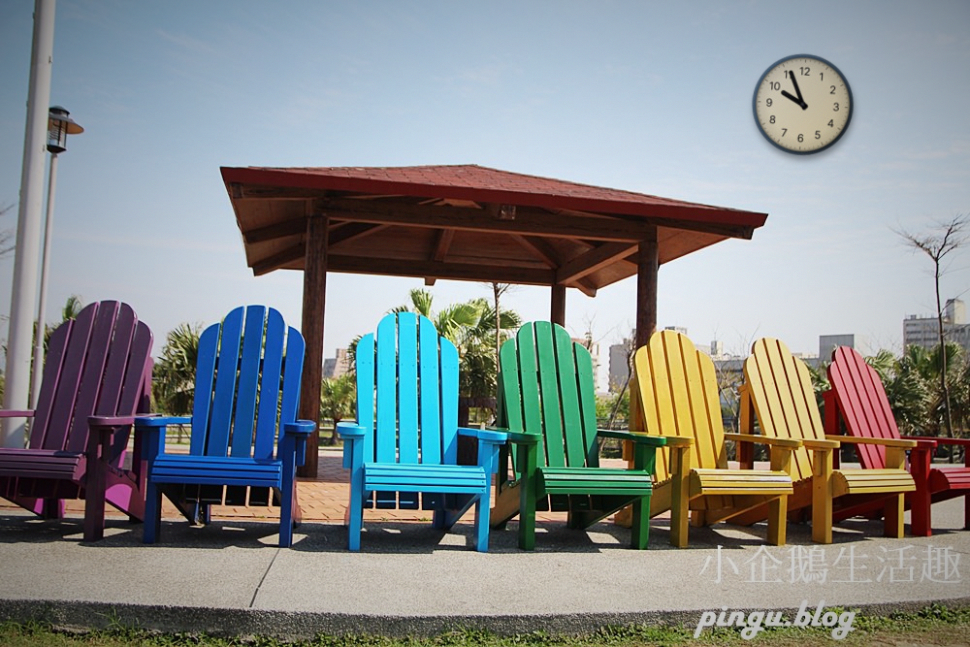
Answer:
9:56
